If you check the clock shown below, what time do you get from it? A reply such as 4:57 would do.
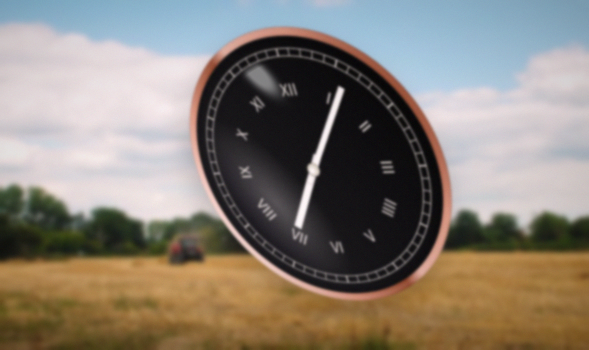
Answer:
7:06
